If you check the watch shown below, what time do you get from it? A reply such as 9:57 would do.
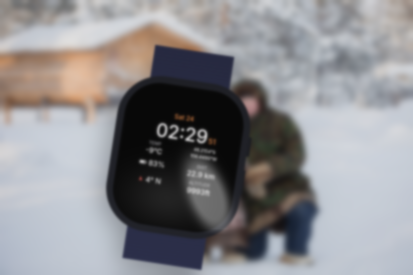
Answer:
2:29
